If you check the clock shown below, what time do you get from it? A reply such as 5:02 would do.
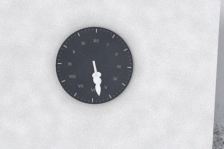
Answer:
5:28
